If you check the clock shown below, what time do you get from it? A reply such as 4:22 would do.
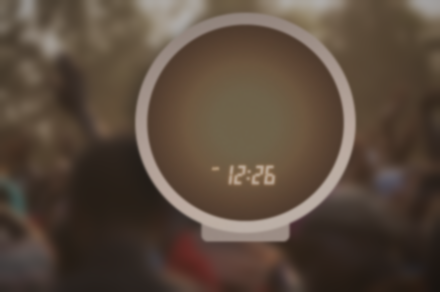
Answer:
12:26
